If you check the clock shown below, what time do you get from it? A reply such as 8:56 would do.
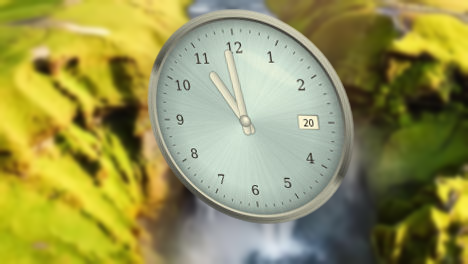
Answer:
10:59
